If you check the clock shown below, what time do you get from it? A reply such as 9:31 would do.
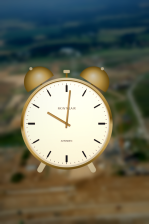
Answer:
10:01
